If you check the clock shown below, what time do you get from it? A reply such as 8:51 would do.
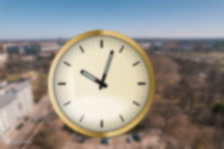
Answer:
10:03
